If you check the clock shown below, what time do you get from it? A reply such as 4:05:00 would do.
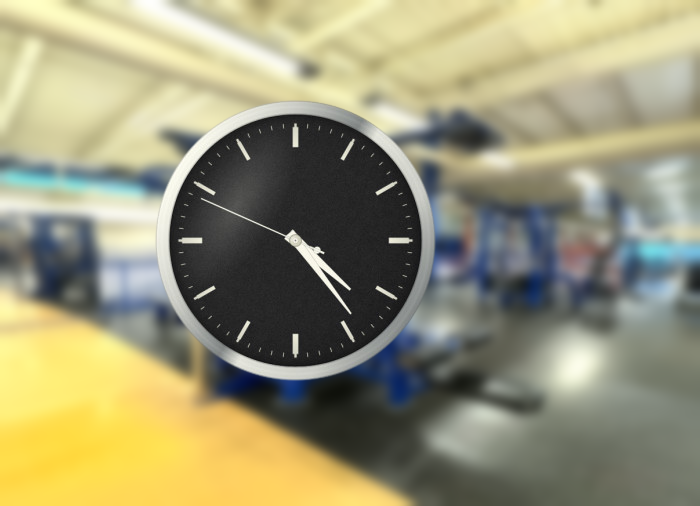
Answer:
4:23:49
